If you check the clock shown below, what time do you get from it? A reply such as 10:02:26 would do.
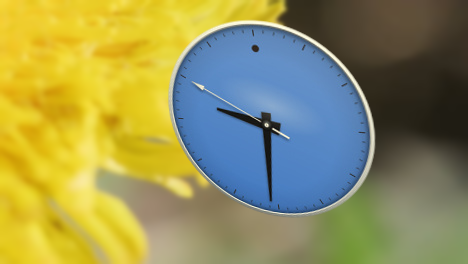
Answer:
9:30:50
